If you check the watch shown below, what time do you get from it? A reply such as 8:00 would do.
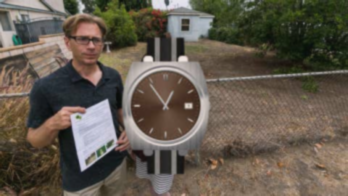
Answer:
12:54
